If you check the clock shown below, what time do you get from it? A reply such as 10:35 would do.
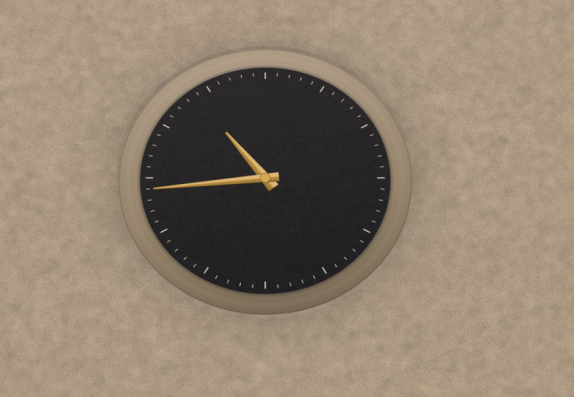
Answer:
10:44
